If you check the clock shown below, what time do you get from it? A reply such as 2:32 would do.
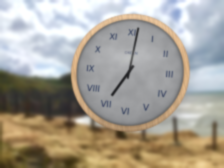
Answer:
7:01
